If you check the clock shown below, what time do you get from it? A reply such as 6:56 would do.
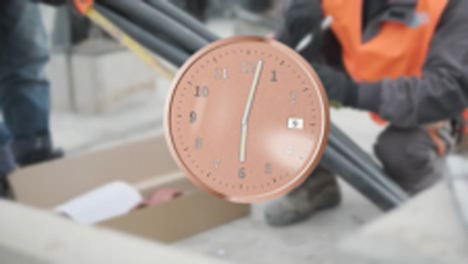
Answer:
6:02
